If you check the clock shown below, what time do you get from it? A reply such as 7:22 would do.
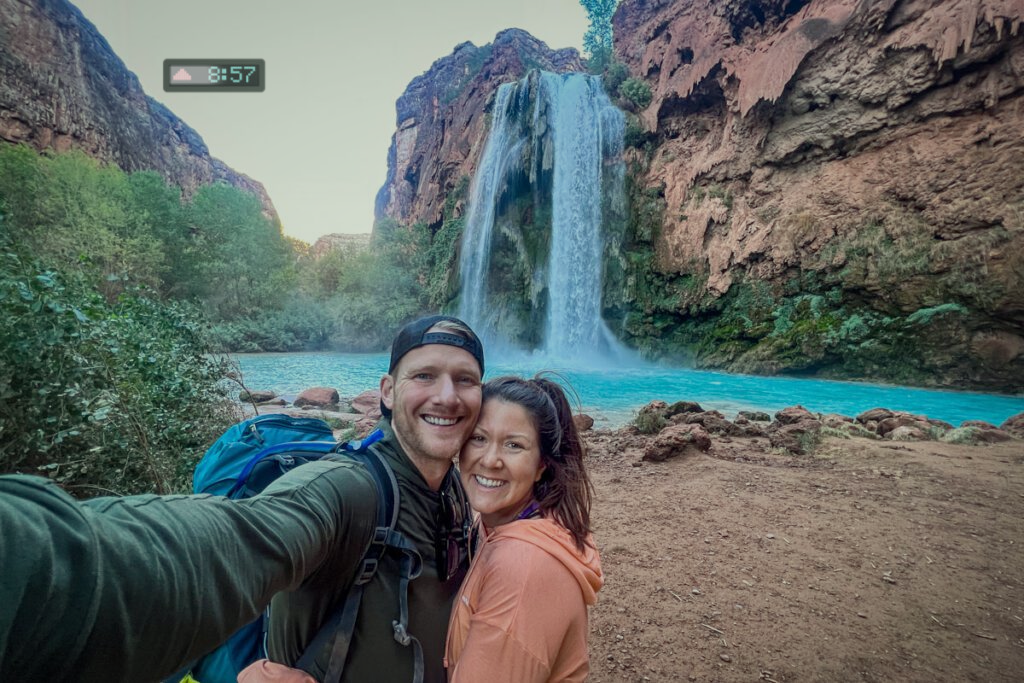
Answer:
8:57
